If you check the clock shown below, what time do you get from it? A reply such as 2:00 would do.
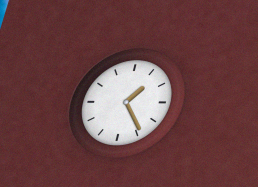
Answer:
1:24
